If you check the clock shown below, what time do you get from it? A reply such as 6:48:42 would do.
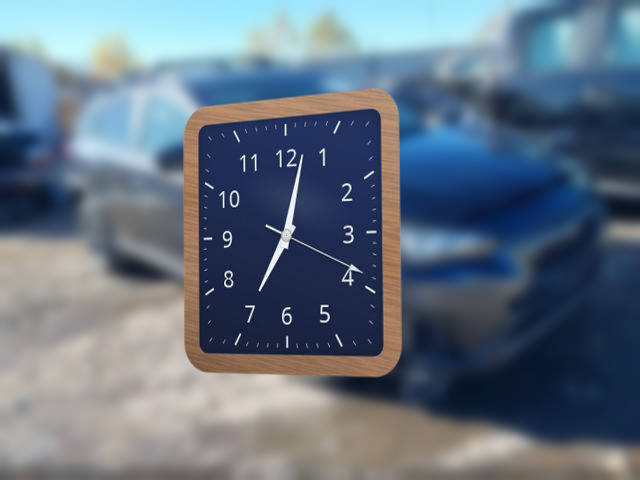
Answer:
7:02:19
